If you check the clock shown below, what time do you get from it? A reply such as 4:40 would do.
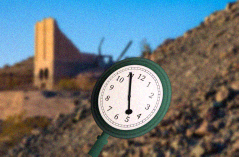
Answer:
4:55
